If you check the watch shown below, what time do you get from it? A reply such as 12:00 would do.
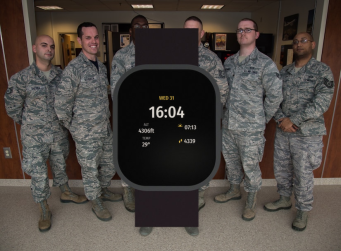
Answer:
16:04
